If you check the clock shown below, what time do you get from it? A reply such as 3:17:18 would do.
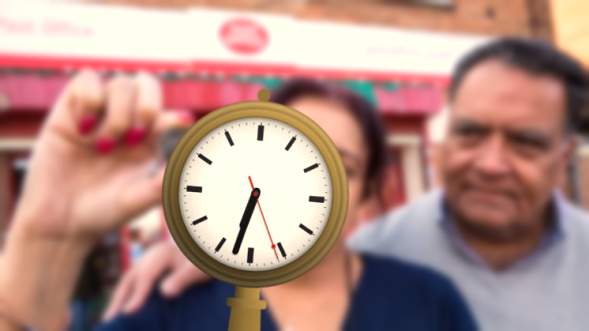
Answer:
6:32:26
